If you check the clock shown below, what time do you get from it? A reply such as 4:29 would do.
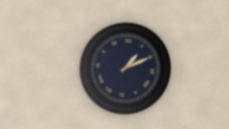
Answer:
1:10
